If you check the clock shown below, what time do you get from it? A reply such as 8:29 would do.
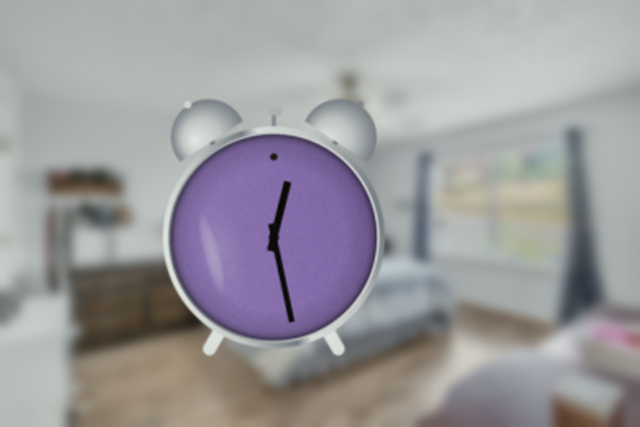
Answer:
12:28
